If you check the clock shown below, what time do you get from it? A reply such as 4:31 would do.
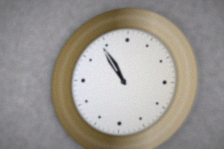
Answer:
10:54
